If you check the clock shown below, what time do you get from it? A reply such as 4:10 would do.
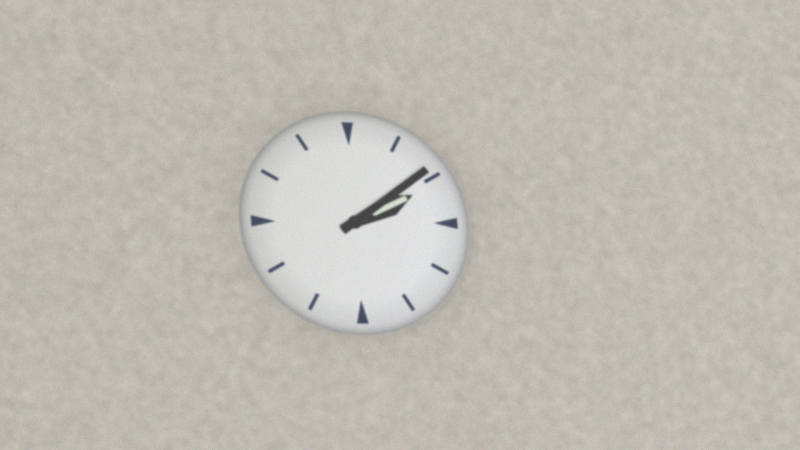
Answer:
2:09
